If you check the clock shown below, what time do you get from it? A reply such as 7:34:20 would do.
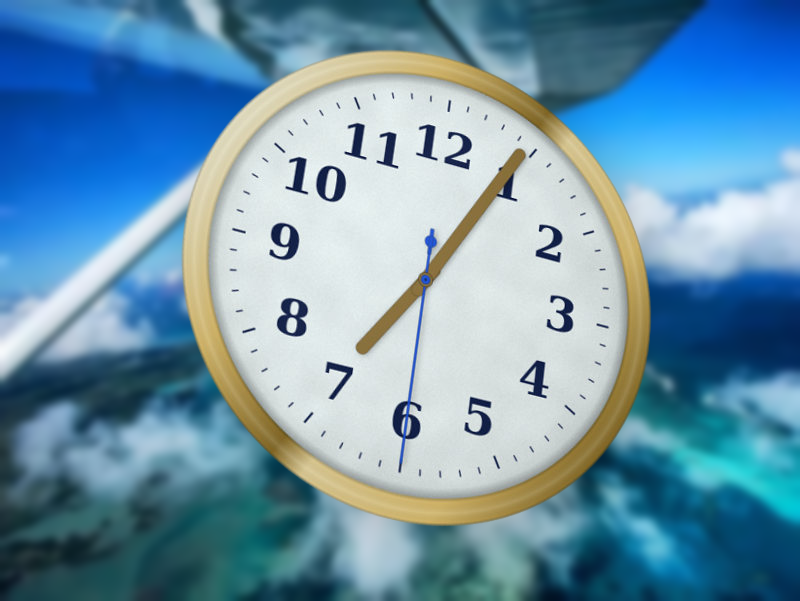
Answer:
7:04:30
